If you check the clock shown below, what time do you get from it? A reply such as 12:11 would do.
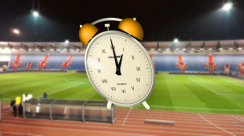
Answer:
1:00
